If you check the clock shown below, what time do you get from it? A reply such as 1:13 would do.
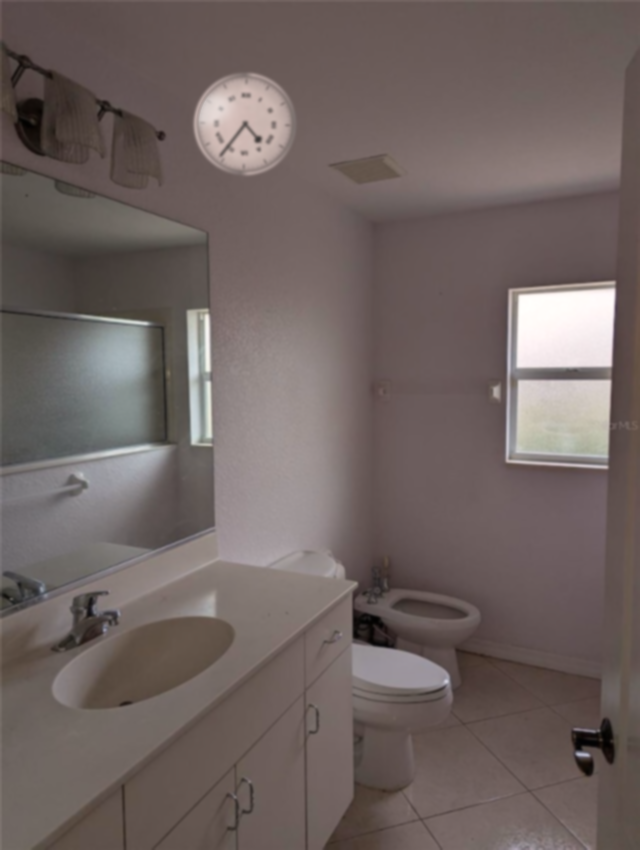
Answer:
4:36
